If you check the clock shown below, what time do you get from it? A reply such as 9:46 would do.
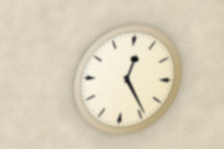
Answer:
12:24
